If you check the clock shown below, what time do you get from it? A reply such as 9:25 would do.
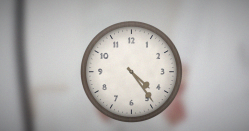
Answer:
4:24
